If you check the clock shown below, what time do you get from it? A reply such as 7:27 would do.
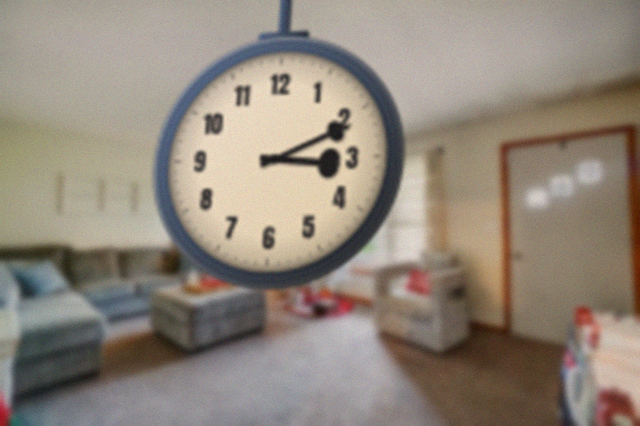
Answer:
3:11
